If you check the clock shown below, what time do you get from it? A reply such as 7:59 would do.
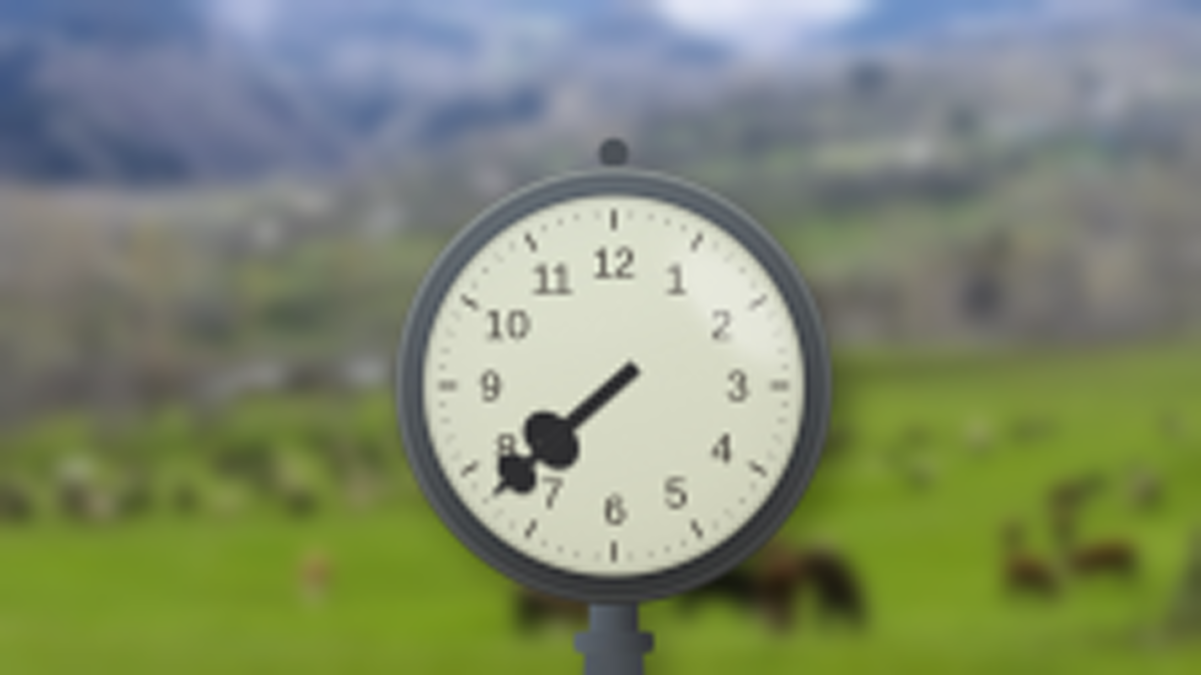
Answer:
7:38
